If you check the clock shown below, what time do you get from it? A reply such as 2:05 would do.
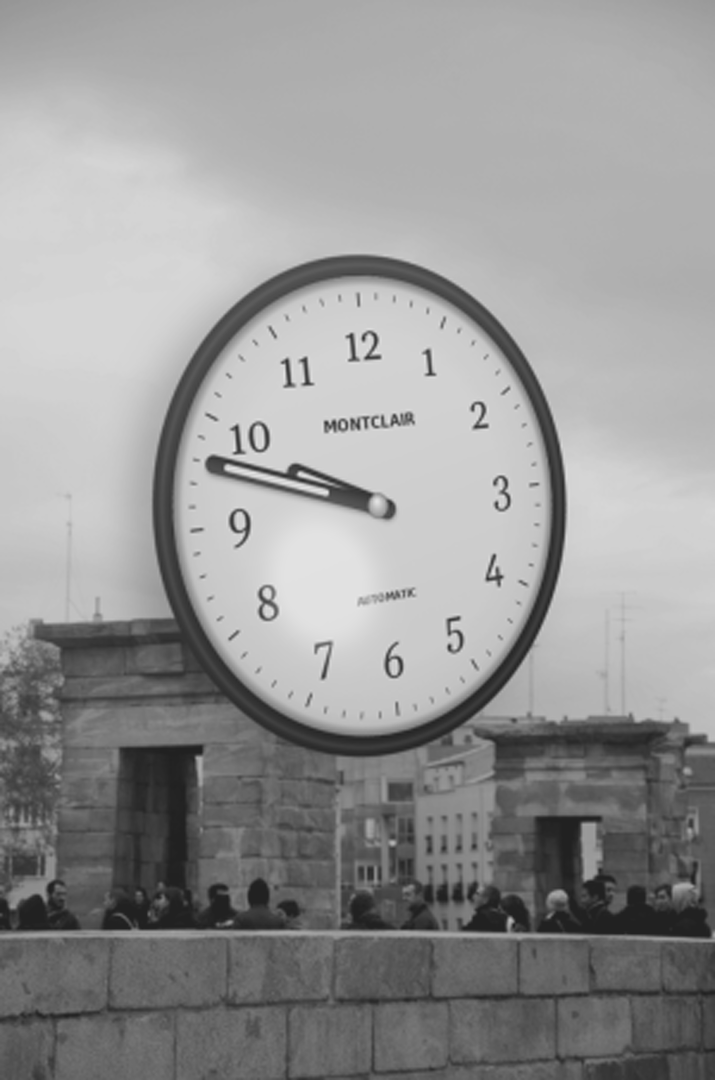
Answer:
9:48
